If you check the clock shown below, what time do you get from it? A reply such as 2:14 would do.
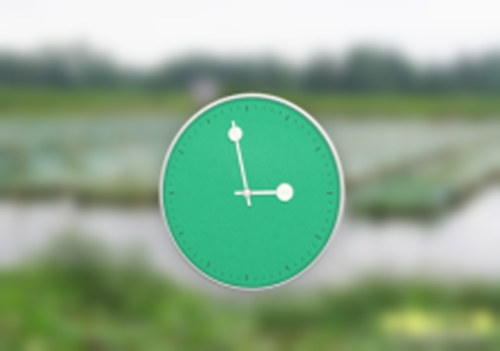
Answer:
2:58
